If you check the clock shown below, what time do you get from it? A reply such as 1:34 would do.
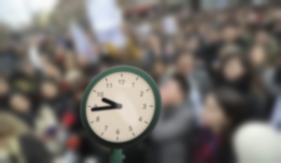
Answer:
9:44
